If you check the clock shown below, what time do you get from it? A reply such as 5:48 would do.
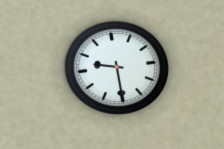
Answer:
9:30
